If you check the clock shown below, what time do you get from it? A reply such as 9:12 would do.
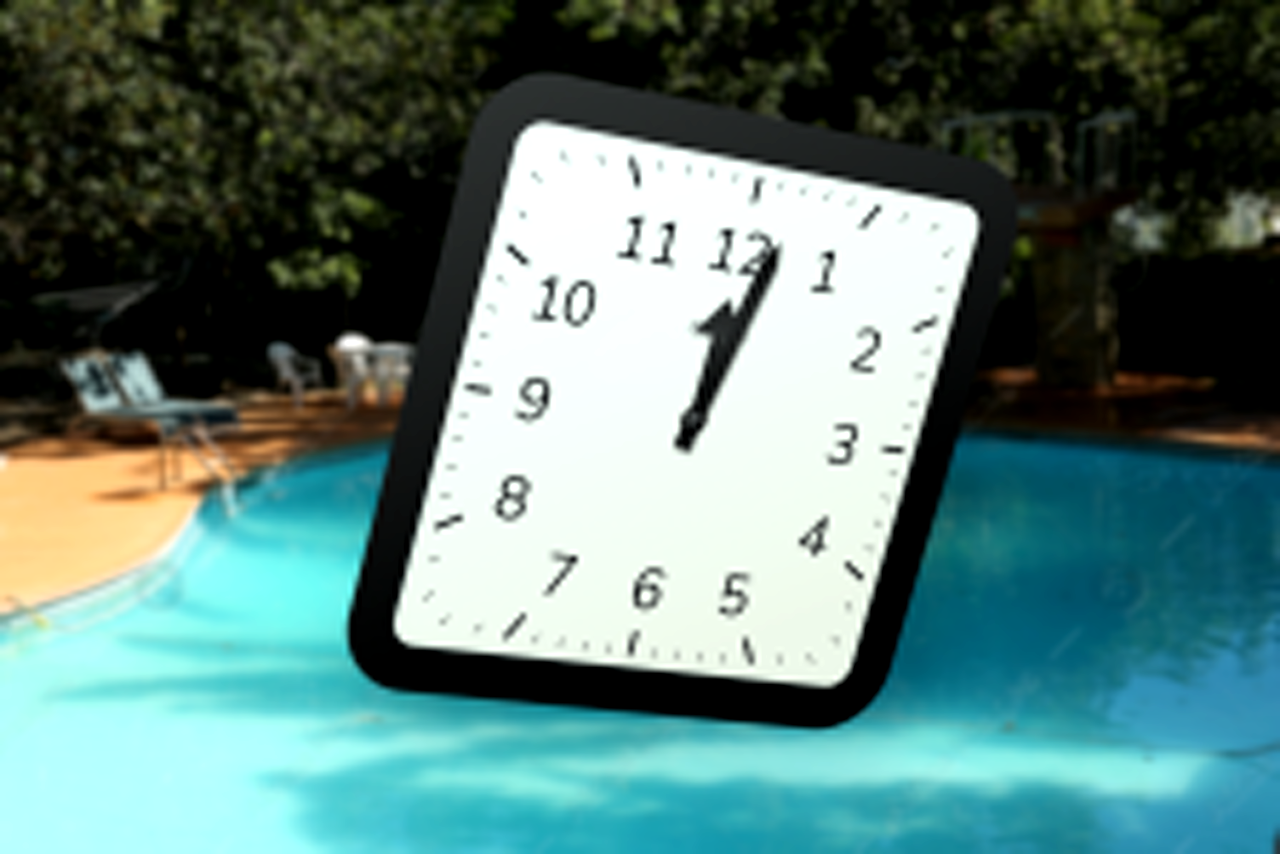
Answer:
12:02
